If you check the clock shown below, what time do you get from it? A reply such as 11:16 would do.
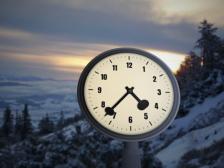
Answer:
4:37
